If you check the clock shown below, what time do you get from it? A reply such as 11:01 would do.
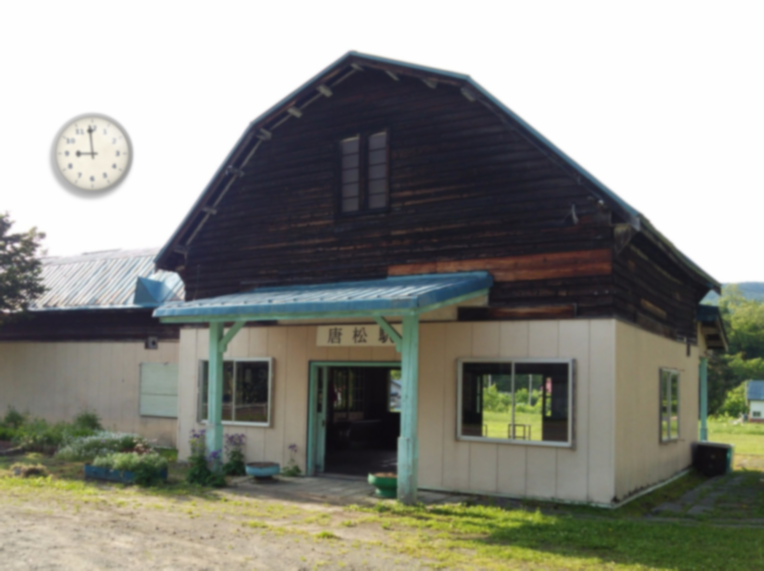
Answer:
8:59
